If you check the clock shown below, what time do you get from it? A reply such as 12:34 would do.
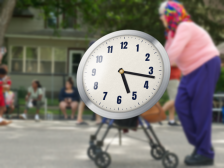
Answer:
5:17
